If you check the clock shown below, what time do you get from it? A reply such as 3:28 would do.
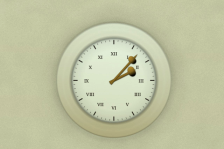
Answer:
2:07
